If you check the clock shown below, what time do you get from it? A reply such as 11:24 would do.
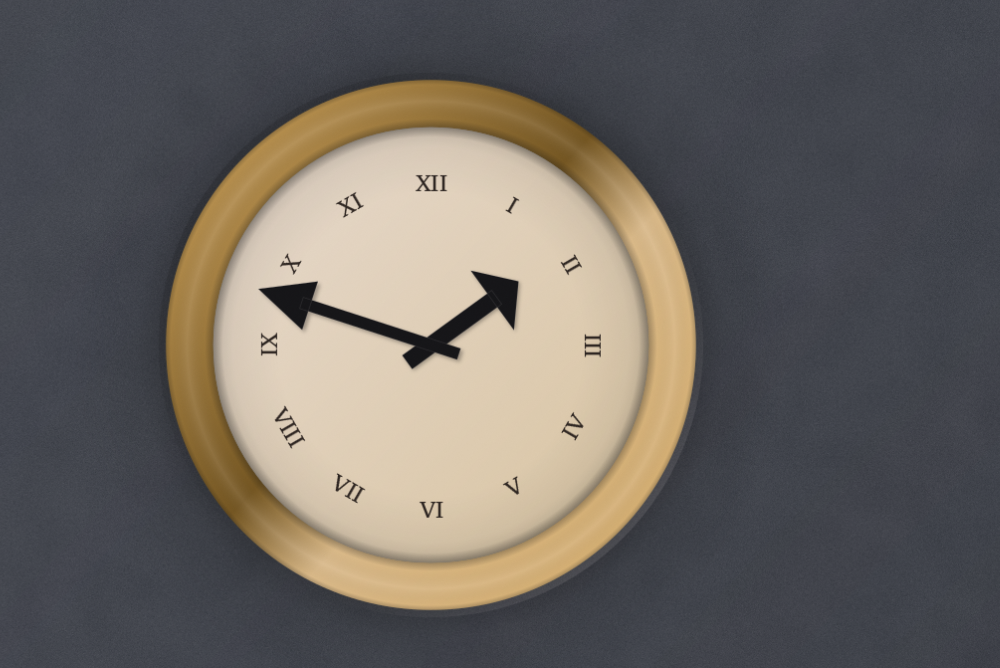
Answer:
1:48
